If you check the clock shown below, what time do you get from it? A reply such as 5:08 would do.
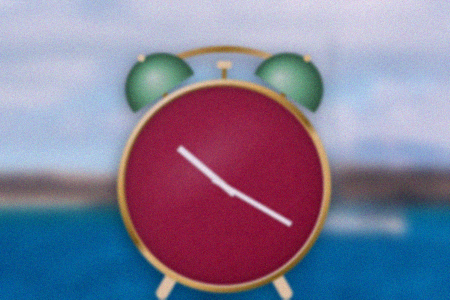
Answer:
10:20
